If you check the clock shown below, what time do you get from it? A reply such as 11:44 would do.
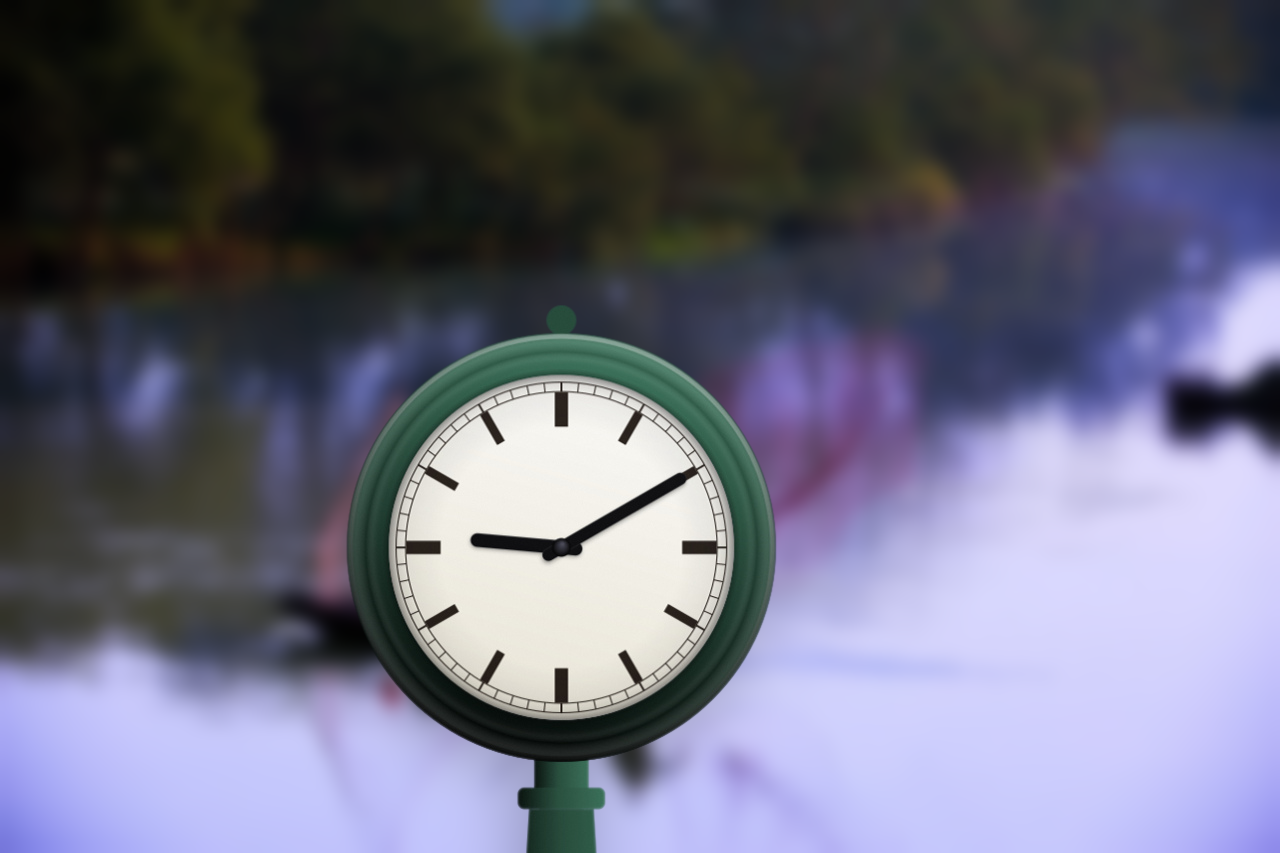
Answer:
9:10
